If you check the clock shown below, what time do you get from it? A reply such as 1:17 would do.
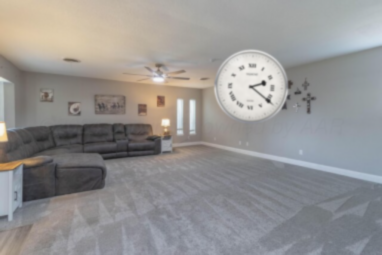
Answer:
2:21
